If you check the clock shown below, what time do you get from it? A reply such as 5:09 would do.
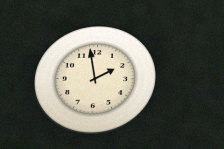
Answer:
1:58
